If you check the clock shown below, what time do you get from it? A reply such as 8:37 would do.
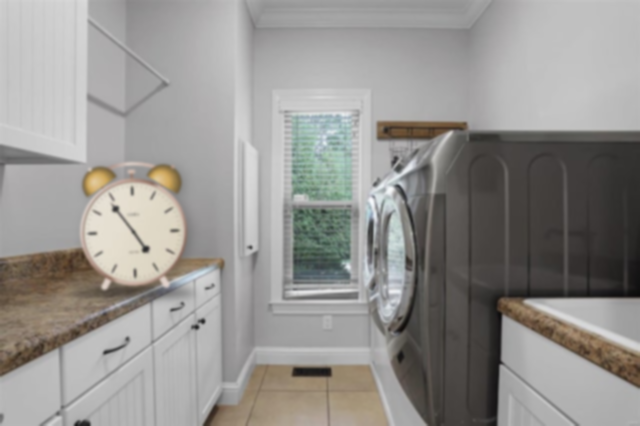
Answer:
4:54
